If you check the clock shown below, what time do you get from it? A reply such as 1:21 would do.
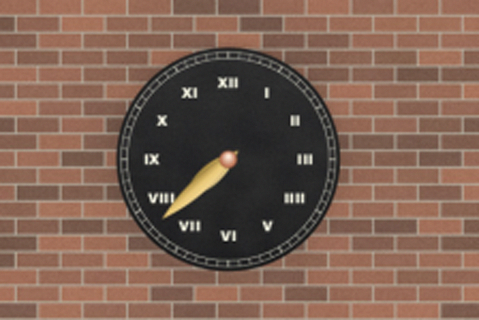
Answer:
7:38
